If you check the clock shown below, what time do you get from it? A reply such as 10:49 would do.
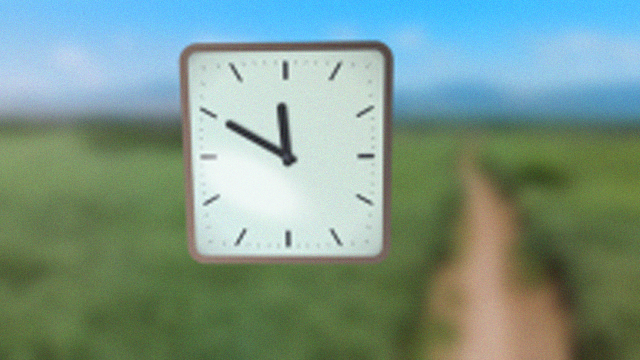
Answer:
11:50
